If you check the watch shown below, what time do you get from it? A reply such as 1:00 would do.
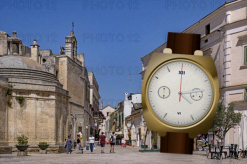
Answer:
4:13
